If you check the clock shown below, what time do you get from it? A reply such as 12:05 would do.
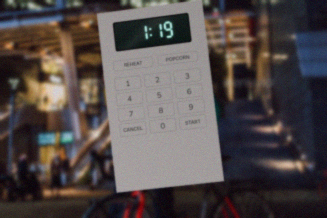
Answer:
1:19
